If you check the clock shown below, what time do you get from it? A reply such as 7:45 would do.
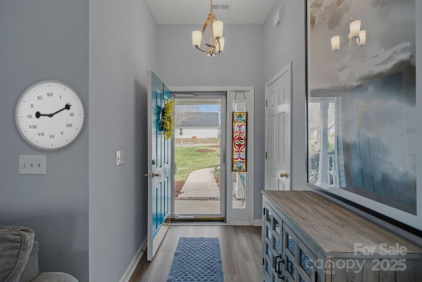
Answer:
9:11
